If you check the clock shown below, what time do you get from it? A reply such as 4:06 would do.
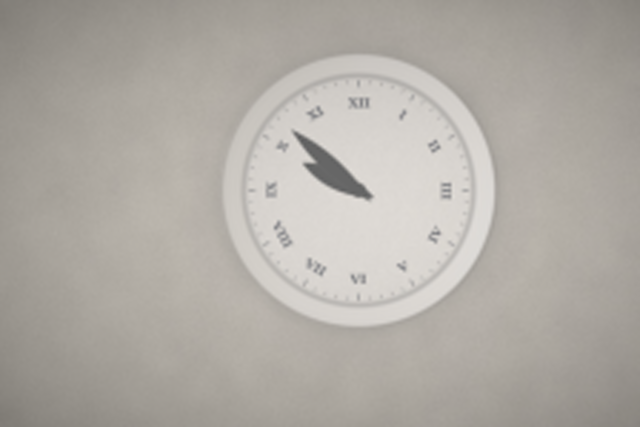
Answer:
9:52
